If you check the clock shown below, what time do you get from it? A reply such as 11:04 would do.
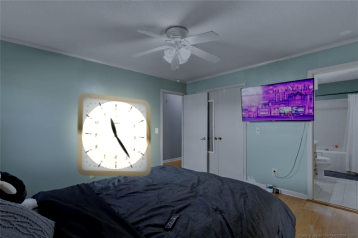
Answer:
11:24
